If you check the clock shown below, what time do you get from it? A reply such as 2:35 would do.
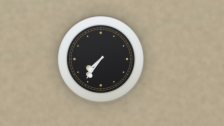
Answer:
7:36
